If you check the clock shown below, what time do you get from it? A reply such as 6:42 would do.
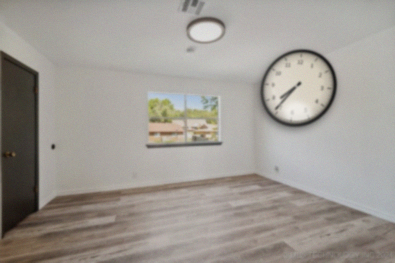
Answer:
7:36
